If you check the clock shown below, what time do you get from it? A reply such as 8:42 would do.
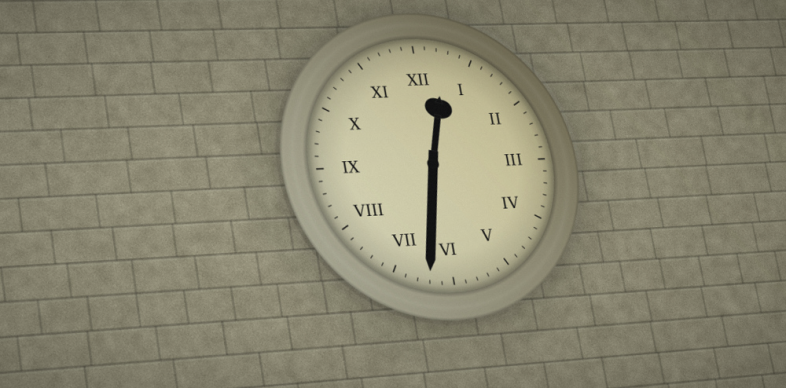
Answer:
12:32
